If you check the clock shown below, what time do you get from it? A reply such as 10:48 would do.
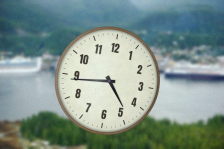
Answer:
4:44
